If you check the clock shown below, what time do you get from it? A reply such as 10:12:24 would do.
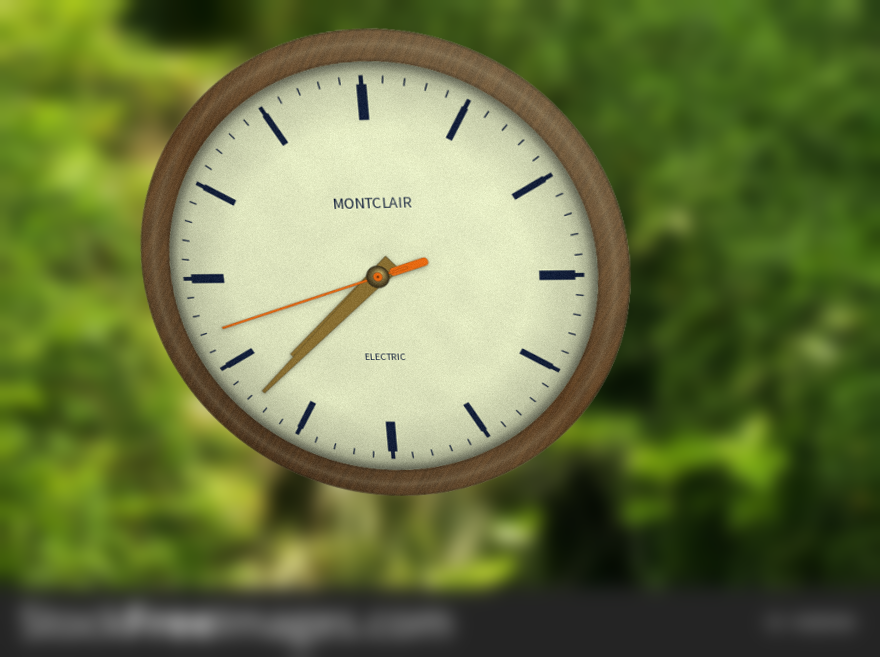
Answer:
7:37:42
